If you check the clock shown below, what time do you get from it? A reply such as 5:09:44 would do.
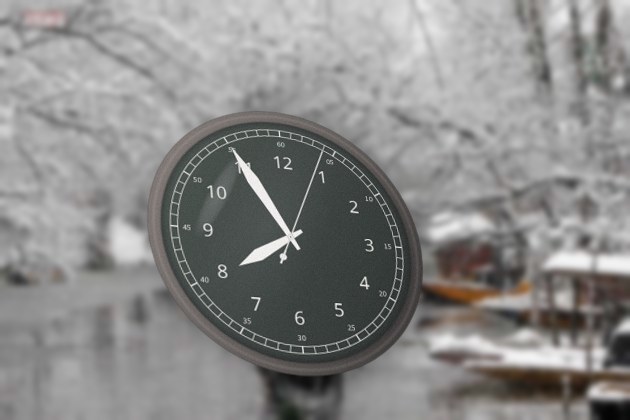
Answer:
7:55:04
